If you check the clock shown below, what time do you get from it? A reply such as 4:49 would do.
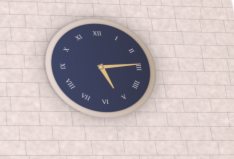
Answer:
5:14
